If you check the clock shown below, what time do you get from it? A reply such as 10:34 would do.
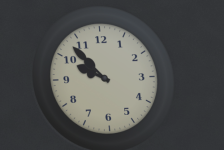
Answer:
9:53
